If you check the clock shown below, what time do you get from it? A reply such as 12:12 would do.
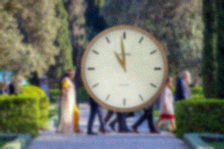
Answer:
10:59
